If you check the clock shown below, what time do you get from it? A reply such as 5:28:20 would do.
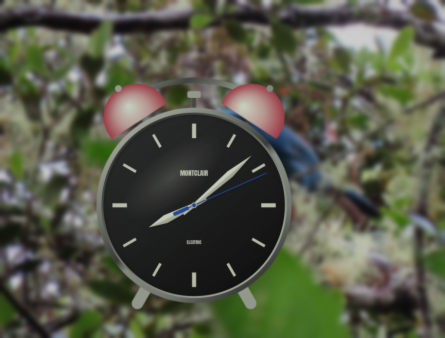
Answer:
8:08:11
